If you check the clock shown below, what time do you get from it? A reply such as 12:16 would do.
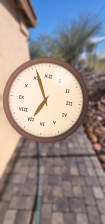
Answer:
6:56
